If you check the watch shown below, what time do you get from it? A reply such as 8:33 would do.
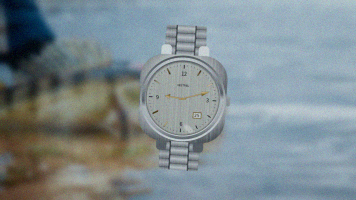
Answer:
9:12
